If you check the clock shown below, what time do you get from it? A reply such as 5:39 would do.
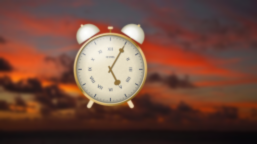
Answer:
5:05
